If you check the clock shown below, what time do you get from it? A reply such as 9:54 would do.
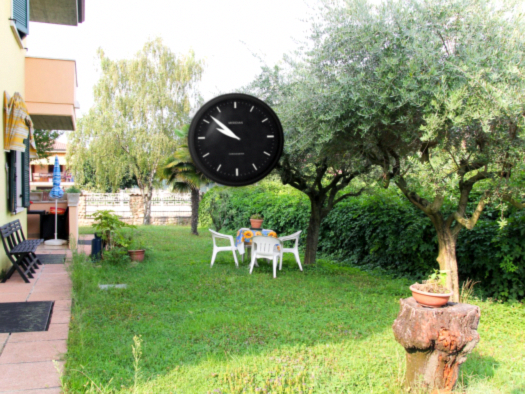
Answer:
9:52
